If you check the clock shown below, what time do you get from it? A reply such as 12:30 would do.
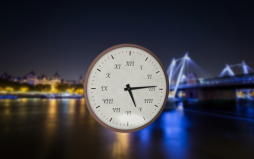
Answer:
5:14
